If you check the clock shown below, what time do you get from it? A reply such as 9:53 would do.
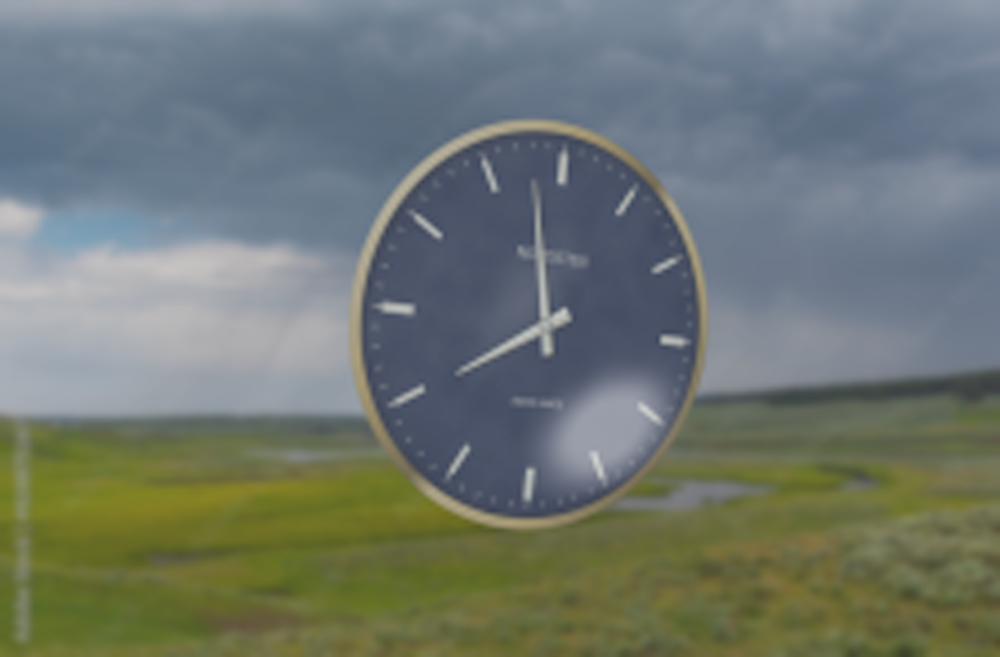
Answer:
7:58
